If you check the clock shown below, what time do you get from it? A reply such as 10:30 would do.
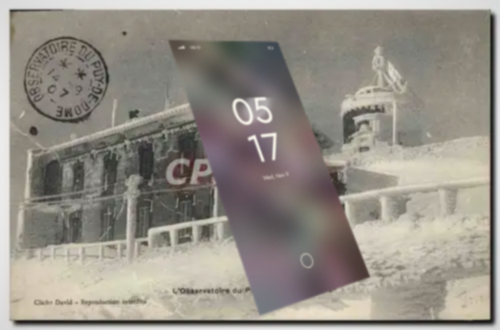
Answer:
5:17
